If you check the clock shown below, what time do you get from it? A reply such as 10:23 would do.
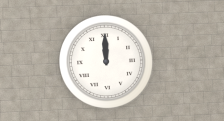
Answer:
12:00
